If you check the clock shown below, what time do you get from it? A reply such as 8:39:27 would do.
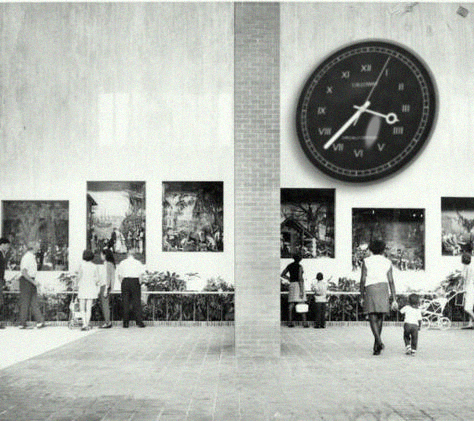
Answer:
3:37:04
